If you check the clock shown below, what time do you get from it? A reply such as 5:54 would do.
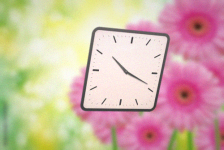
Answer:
10:19
